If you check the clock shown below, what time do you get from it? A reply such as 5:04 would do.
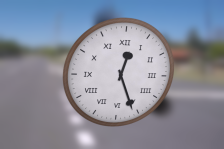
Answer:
12:26
